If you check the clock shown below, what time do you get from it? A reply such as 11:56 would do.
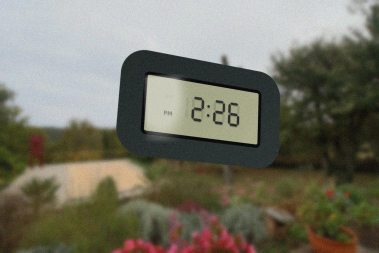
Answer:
2:26
